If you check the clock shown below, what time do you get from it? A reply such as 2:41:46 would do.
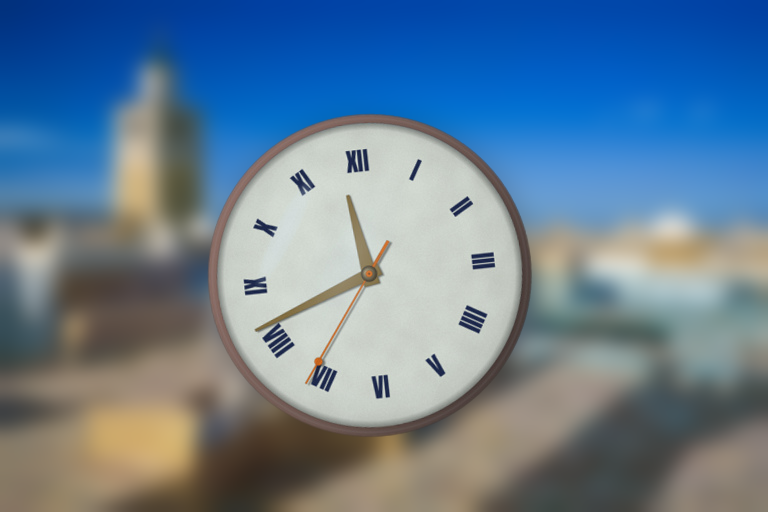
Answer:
11:41:36
